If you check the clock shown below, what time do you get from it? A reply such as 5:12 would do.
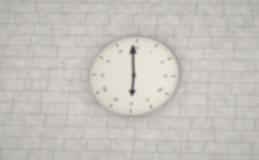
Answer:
5:59
